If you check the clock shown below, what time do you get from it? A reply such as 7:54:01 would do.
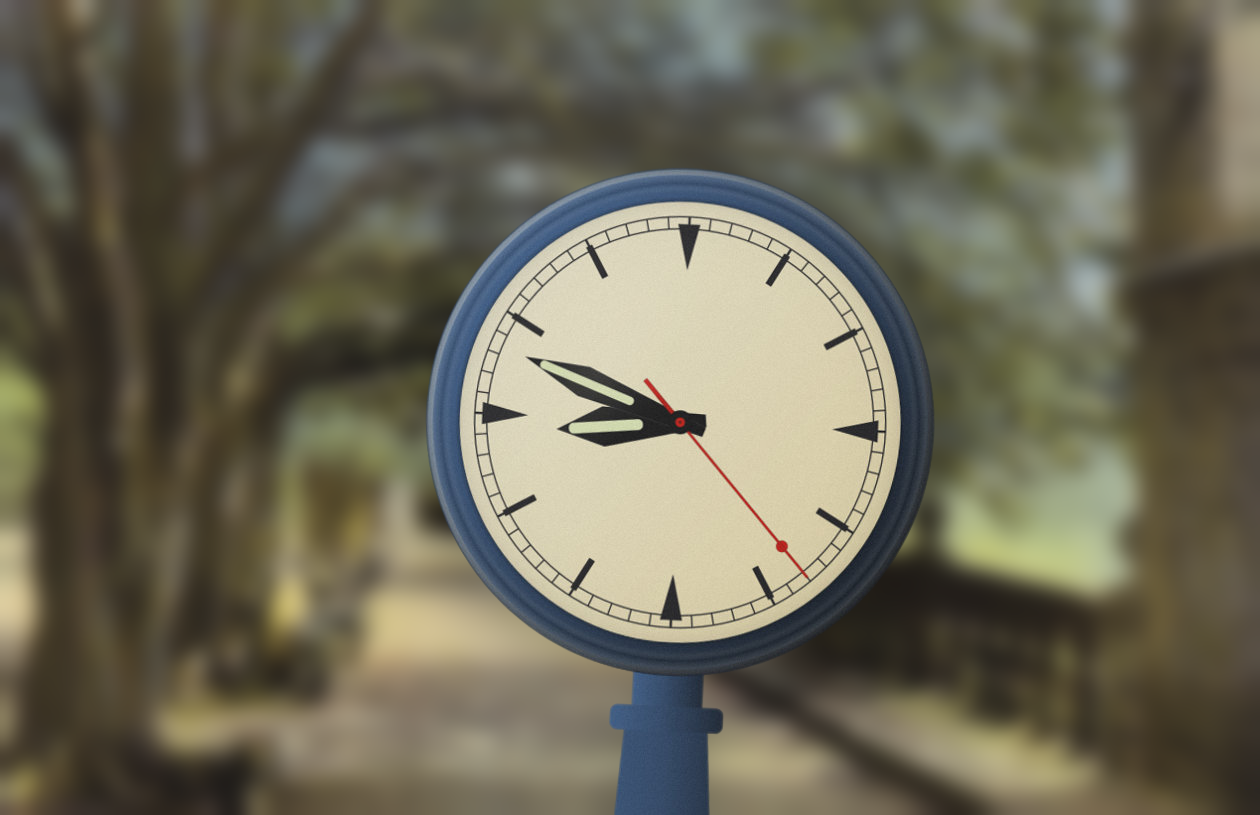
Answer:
8:48:23
